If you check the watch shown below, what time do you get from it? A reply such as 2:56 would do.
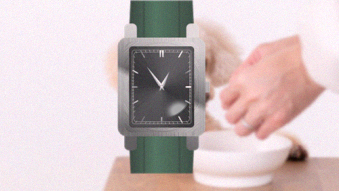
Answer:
12:54
